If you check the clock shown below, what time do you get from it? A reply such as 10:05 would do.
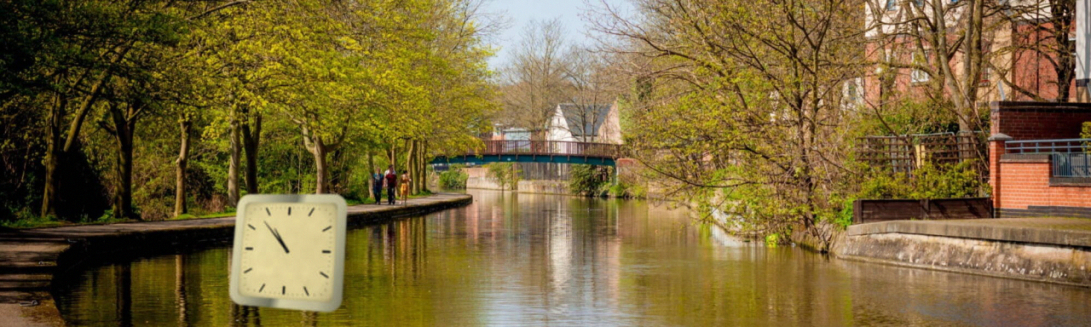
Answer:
10:53
